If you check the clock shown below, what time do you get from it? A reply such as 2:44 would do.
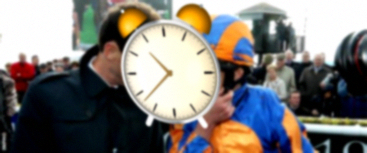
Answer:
10:38
